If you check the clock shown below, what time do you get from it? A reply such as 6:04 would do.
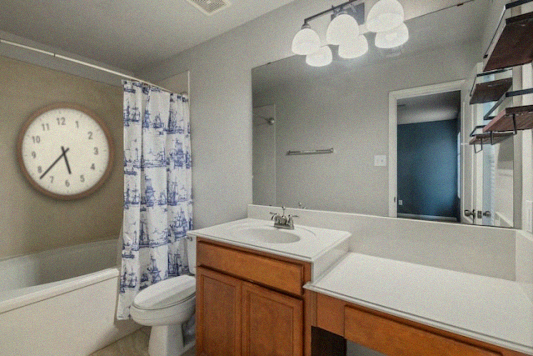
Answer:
5:38
